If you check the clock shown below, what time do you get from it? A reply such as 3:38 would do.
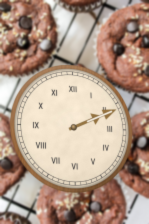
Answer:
2:11
